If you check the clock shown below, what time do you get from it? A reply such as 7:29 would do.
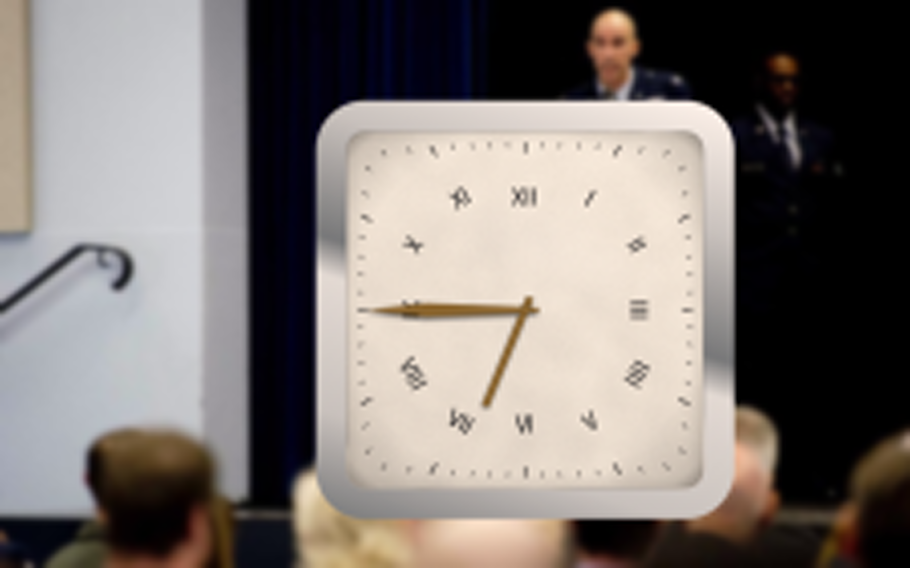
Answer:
6:45
